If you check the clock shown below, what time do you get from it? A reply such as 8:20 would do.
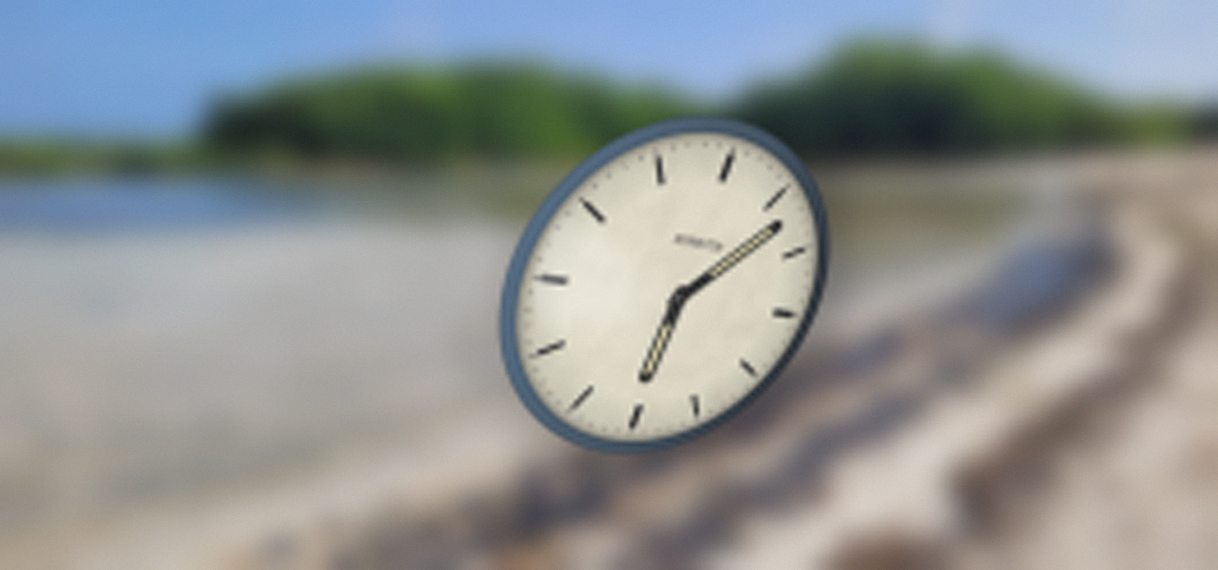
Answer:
6:07
